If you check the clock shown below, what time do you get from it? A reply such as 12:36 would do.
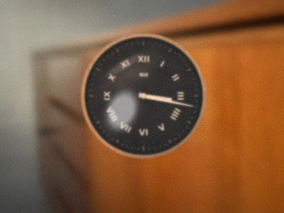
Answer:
3:17
